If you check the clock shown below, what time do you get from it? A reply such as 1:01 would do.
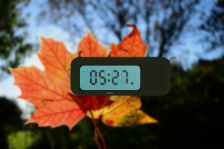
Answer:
5:27
